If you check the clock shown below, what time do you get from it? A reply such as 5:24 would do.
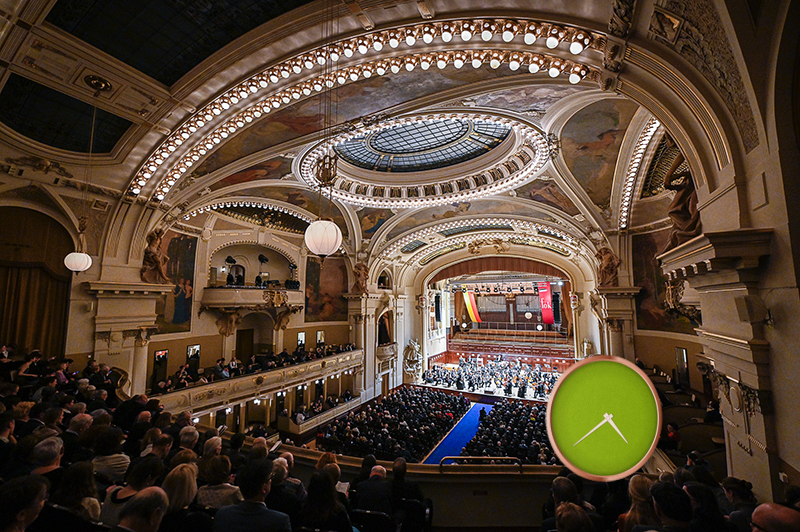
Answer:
4:39
